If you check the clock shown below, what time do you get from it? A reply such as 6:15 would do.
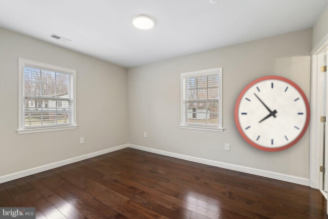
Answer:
7:53
